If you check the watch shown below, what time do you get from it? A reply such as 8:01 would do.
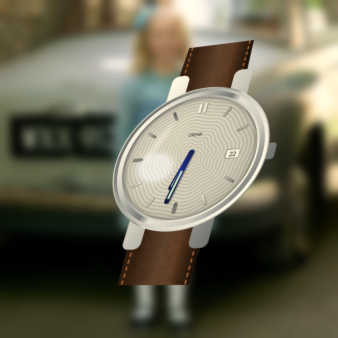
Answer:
6:32
